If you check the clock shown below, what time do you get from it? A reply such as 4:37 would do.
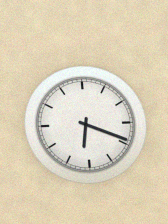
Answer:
6:19
